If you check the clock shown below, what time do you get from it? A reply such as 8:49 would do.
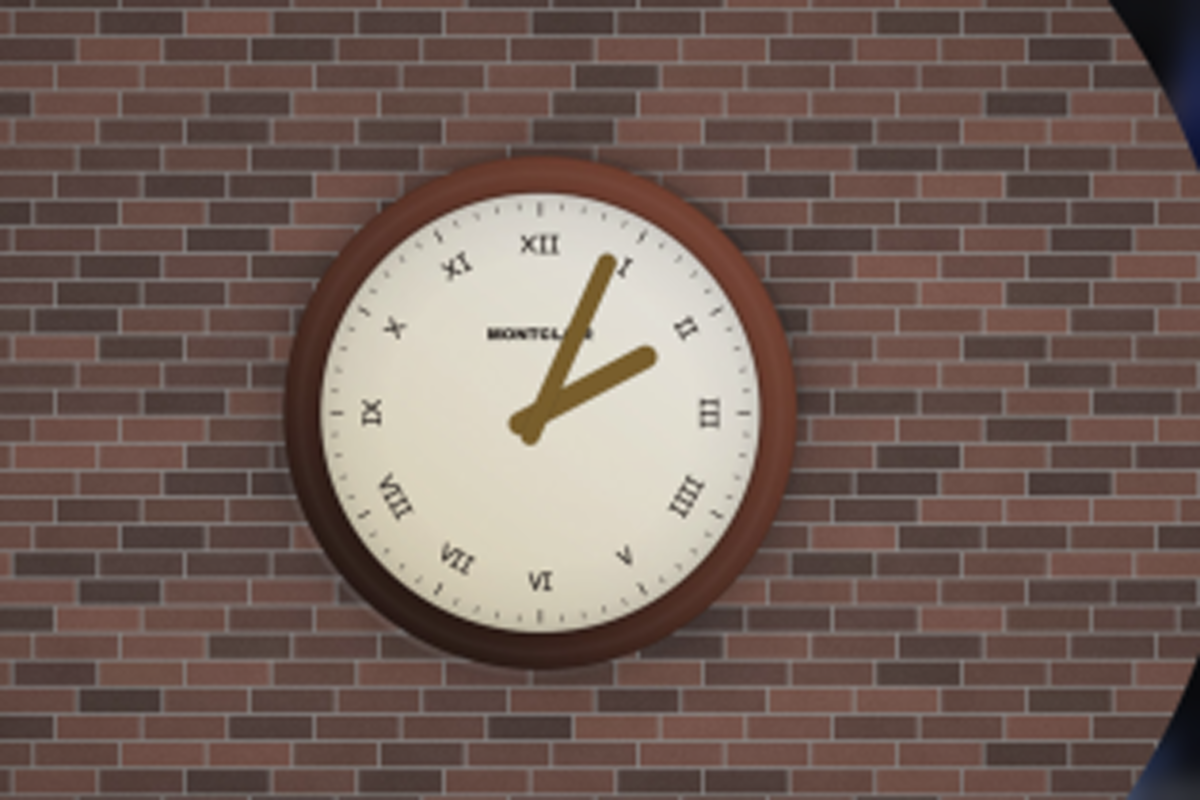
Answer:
2:04
